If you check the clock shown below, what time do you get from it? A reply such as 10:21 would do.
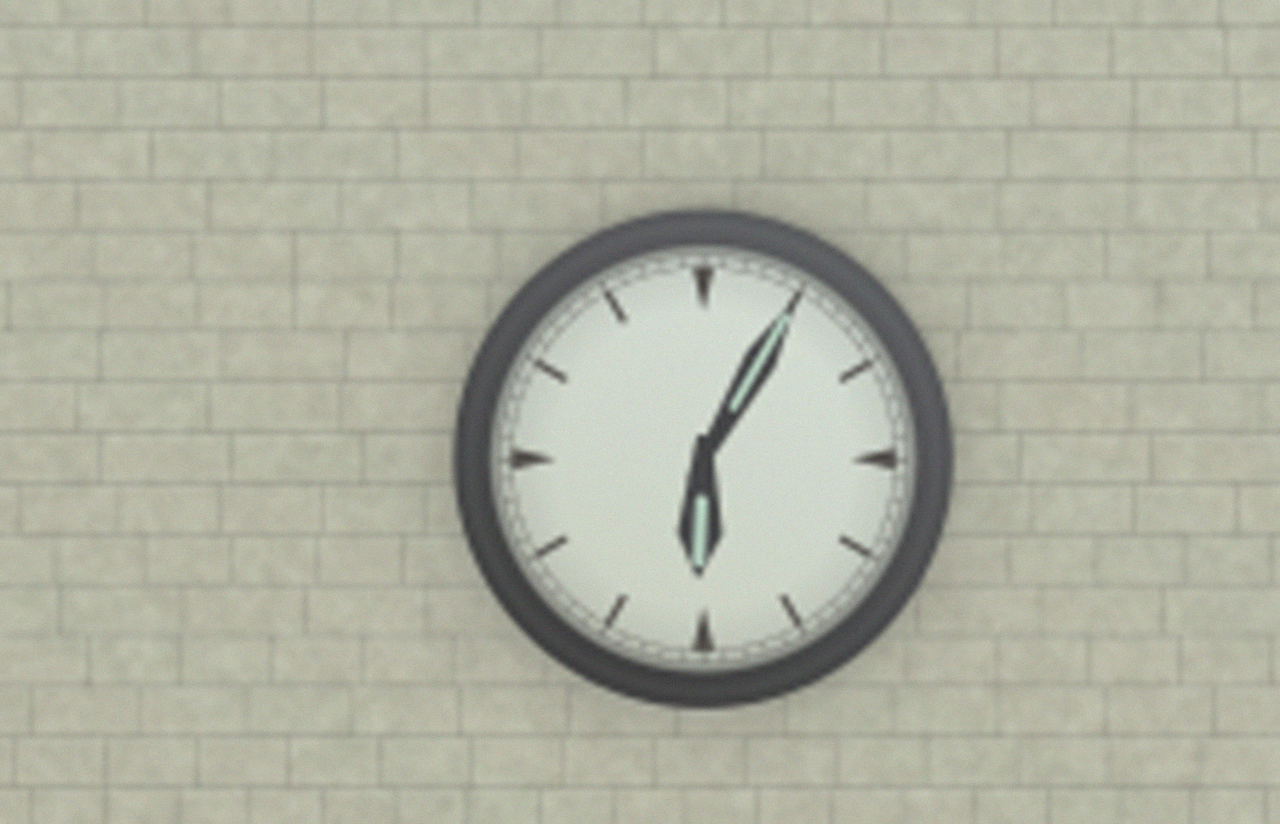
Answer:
6:05
